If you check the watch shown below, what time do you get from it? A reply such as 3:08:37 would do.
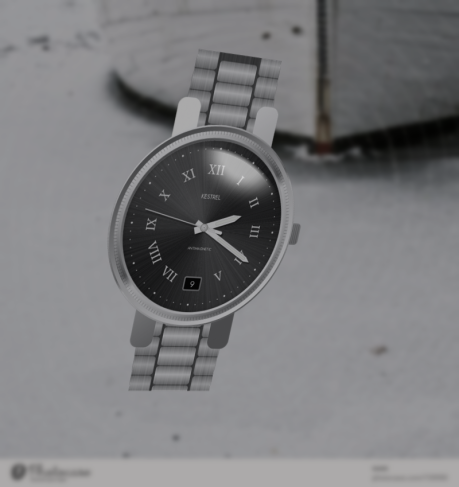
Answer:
2:19:47
